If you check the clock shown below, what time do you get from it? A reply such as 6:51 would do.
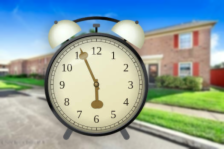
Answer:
5:56
